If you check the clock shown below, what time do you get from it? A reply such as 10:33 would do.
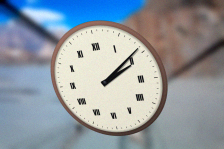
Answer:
2:09
